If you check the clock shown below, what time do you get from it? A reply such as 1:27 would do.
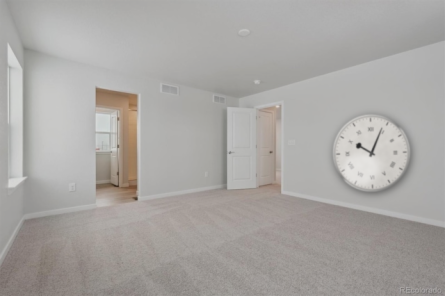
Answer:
10:04
